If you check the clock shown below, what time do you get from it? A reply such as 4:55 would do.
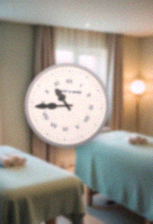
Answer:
10:44
